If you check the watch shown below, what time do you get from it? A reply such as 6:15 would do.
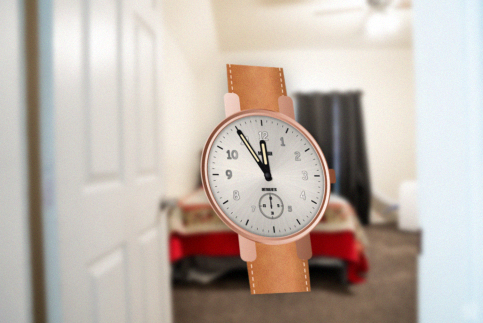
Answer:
11:55
